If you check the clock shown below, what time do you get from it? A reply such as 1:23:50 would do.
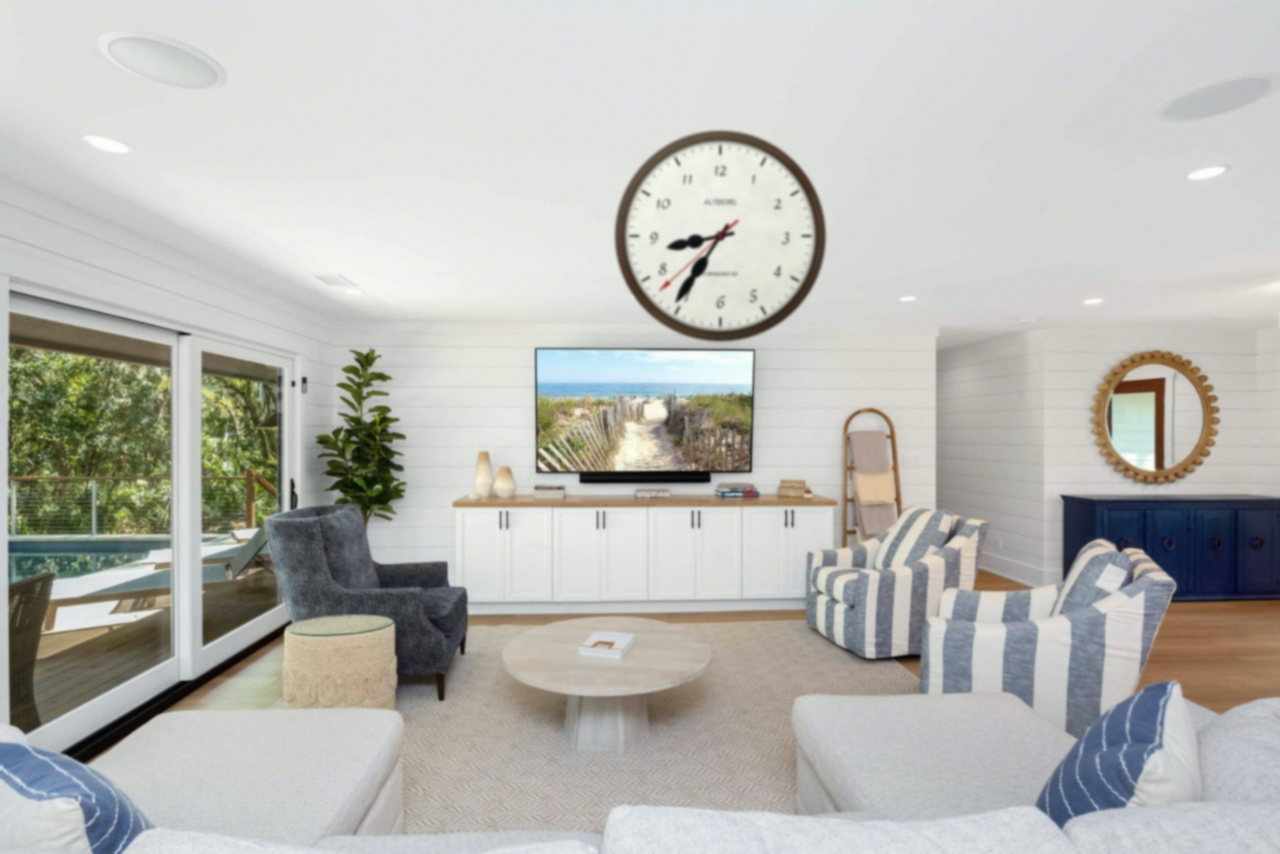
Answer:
8:35:38
